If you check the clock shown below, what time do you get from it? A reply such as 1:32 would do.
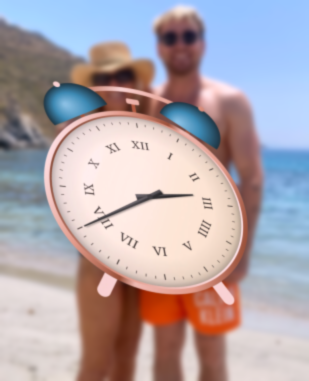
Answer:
2:40
